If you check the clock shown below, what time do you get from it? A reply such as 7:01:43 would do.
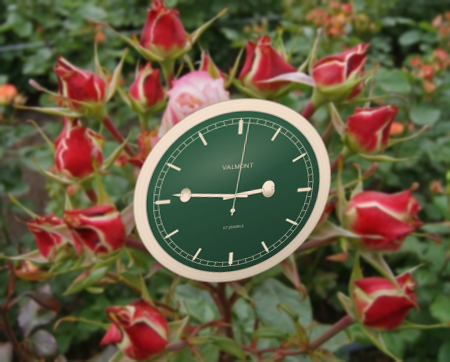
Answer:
2:46:01
